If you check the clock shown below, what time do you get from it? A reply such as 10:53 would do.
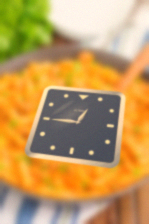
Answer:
12:45
